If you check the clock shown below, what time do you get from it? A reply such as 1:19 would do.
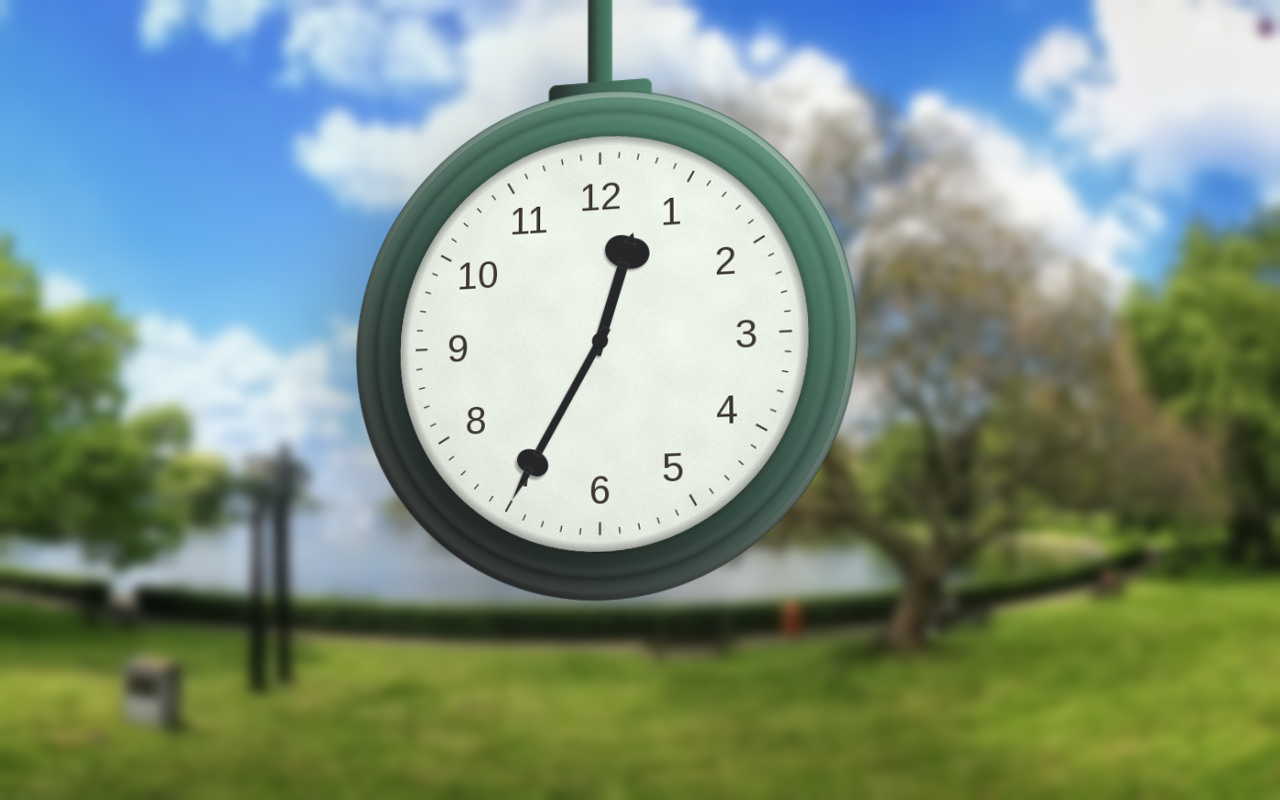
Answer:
12:35
